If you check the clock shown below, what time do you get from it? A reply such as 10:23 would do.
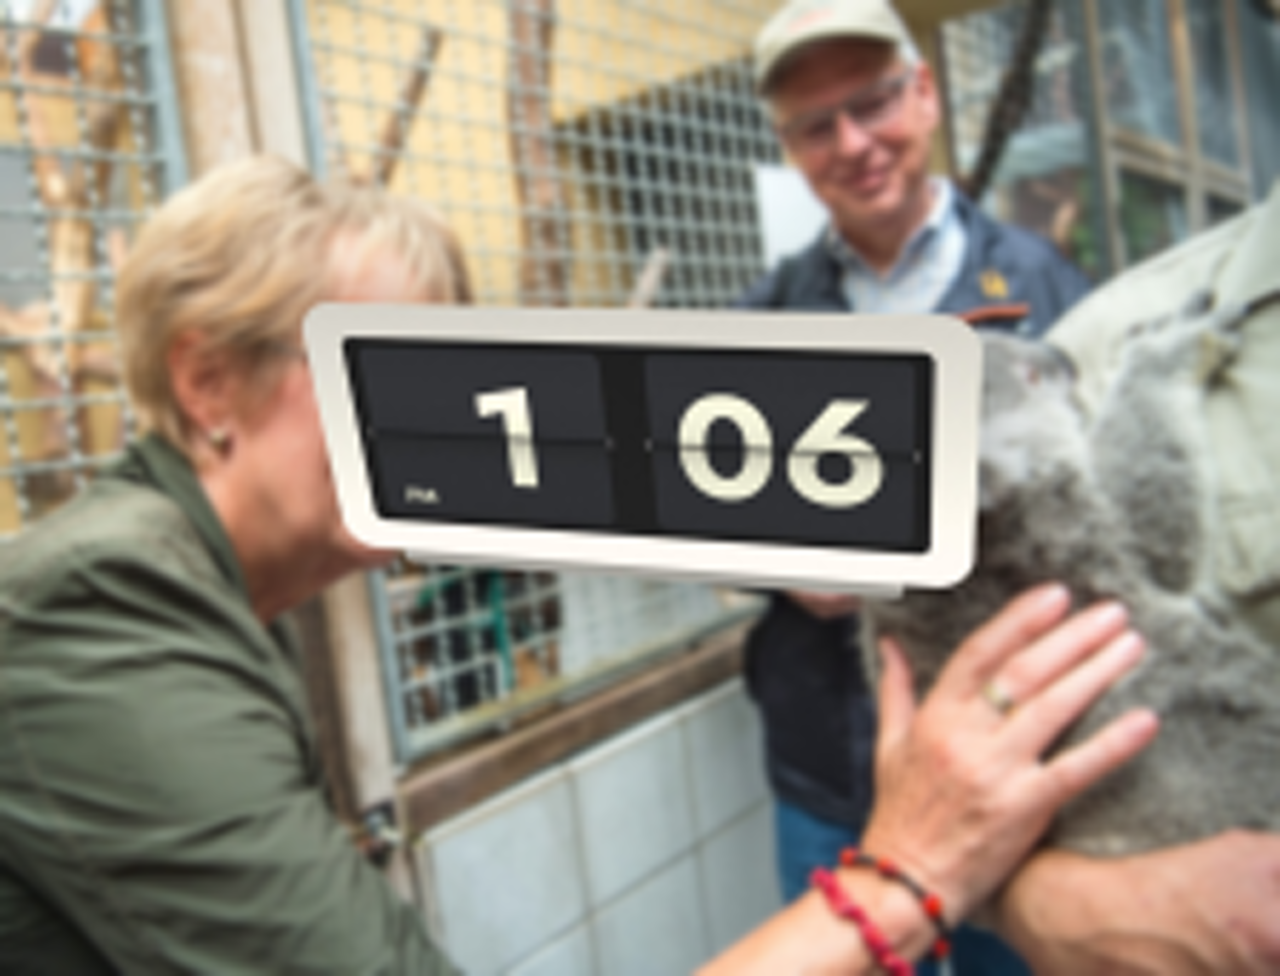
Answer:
1:06
